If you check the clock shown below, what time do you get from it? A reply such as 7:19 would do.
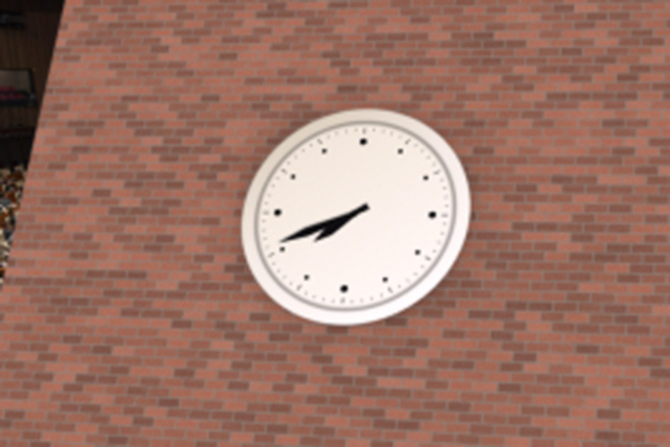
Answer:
7:41
